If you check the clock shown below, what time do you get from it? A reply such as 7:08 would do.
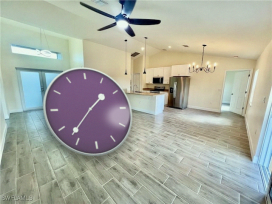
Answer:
1:37
